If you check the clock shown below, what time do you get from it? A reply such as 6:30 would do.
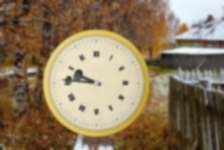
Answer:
9:46
